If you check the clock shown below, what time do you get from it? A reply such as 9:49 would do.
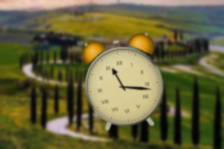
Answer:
11:17
